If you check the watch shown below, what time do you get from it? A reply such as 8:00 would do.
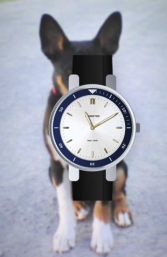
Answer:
11:10
